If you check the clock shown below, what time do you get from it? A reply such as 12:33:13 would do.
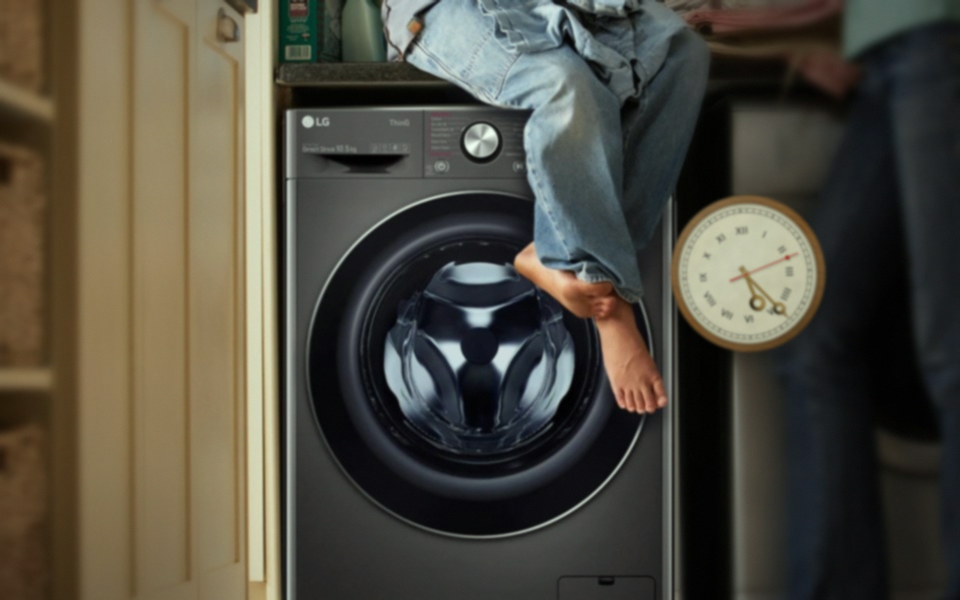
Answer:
5:23:12
